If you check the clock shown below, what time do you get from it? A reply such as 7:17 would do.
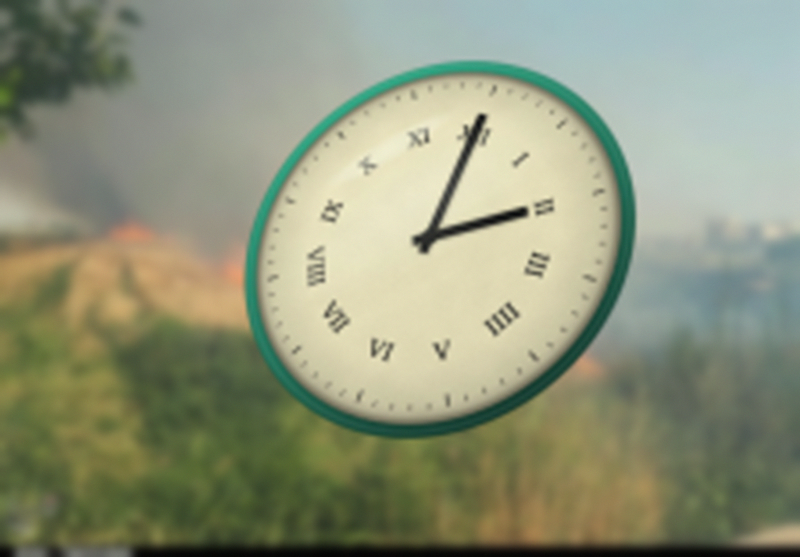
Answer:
2:00
